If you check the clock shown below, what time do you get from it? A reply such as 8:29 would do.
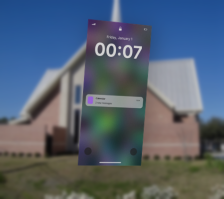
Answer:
0:07
